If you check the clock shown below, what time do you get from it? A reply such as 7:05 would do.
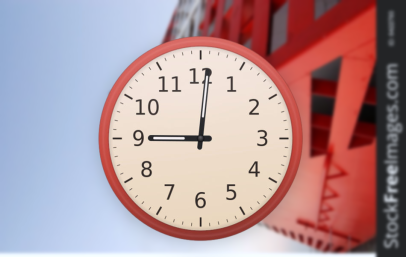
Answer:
9:01
